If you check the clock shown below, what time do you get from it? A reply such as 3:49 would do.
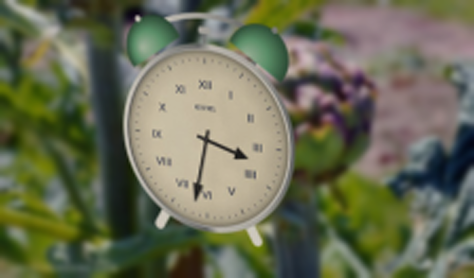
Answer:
3:32
